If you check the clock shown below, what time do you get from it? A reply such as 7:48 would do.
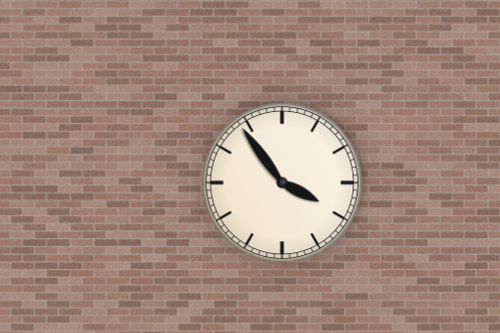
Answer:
3:54
